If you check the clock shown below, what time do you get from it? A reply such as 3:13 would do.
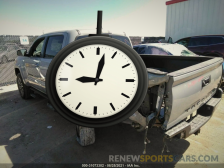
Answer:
9:02
